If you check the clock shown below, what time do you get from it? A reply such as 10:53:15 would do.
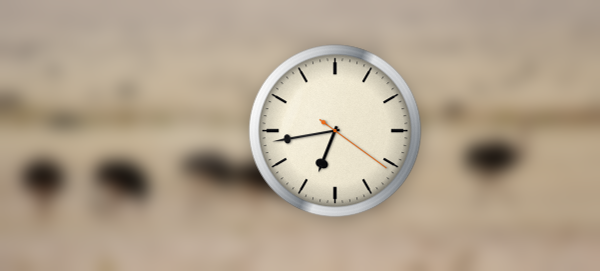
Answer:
6:43:21
